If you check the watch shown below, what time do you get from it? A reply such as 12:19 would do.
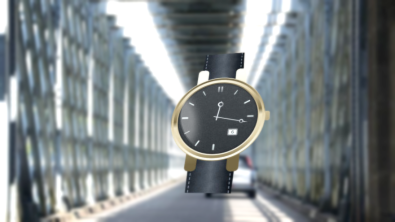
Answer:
12:17
